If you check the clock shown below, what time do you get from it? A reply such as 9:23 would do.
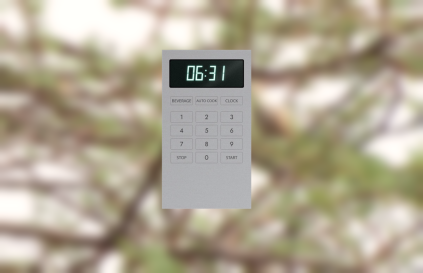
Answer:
6:31
